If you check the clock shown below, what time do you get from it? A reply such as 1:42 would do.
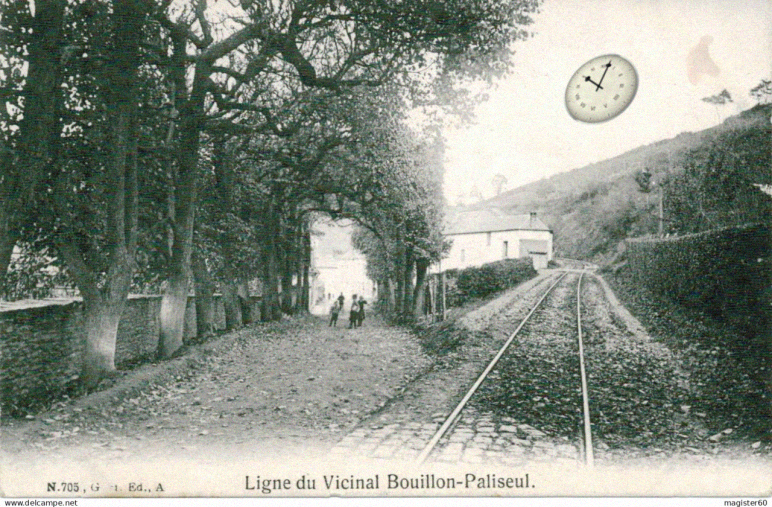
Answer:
10:02
